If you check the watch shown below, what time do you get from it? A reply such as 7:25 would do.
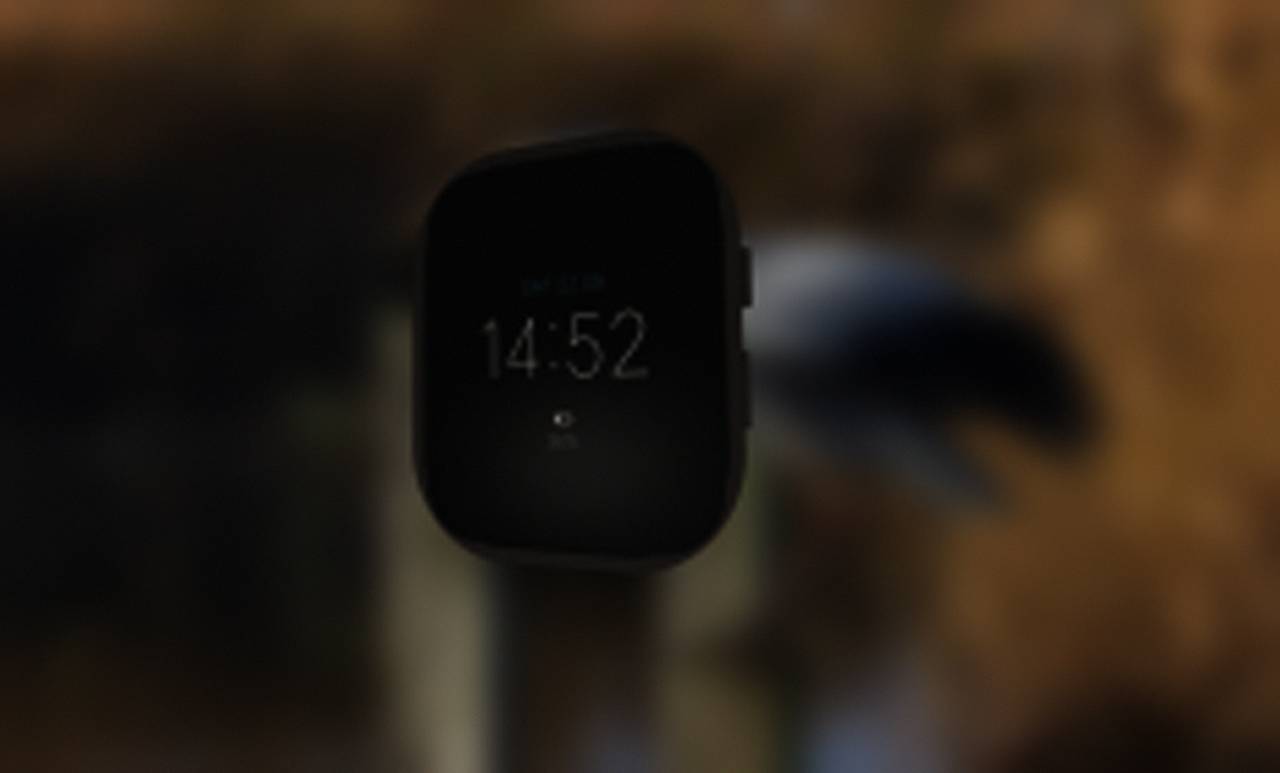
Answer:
14:52
